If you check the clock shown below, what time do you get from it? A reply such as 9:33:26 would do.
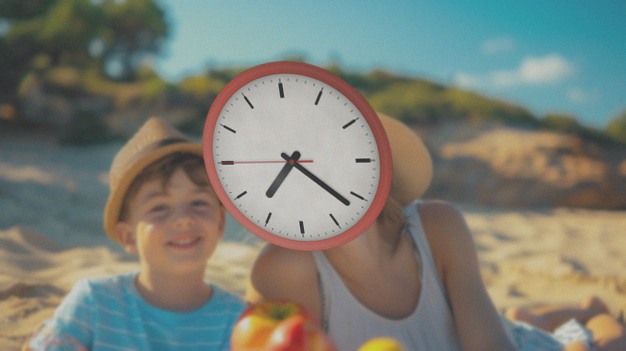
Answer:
7:21:45
